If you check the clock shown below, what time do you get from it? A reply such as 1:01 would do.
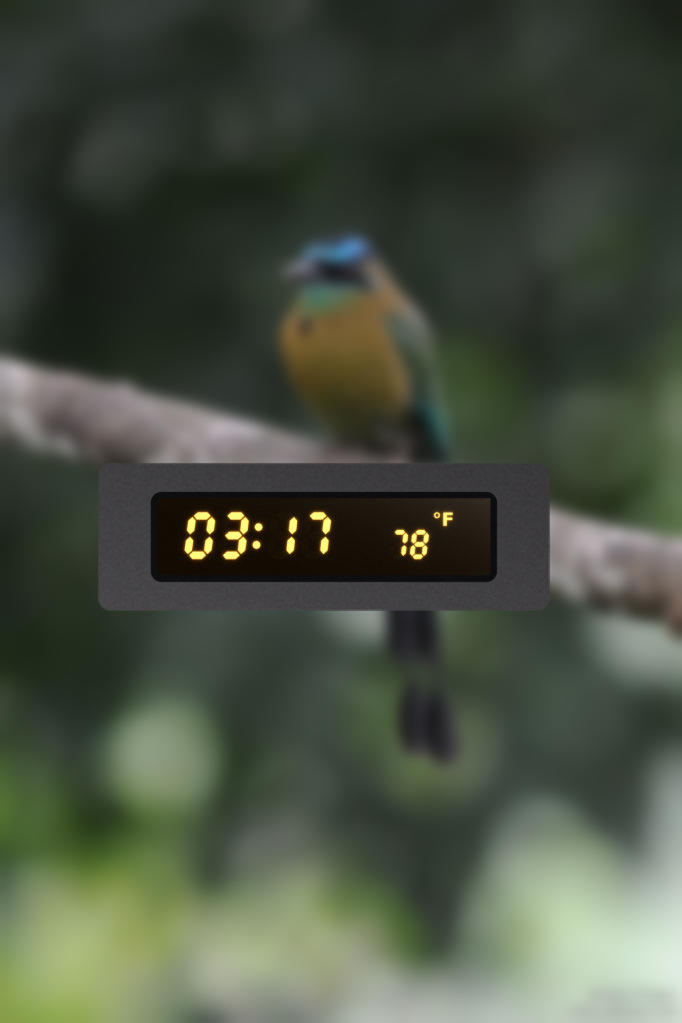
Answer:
3:17
